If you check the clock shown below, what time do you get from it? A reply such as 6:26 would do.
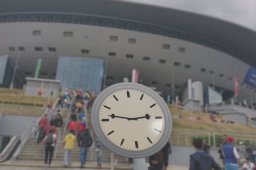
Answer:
2:47
